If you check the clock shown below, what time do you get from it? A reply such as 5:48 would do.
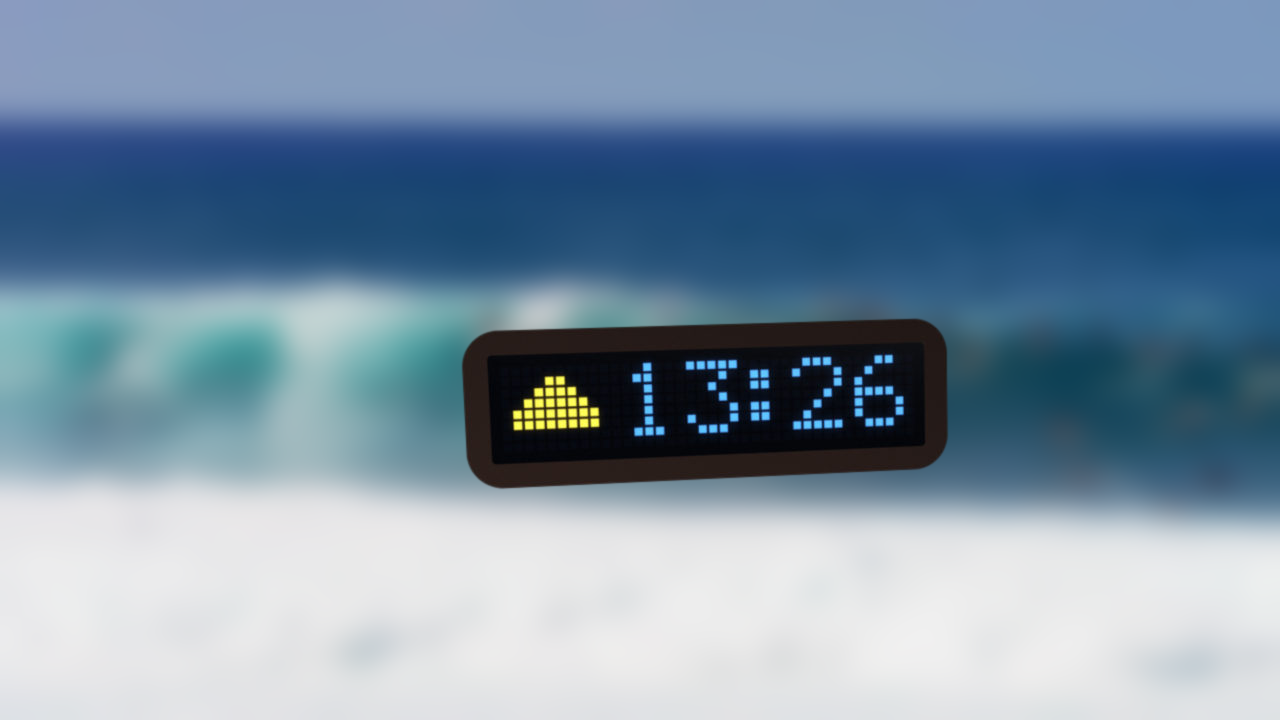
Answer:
13:26
